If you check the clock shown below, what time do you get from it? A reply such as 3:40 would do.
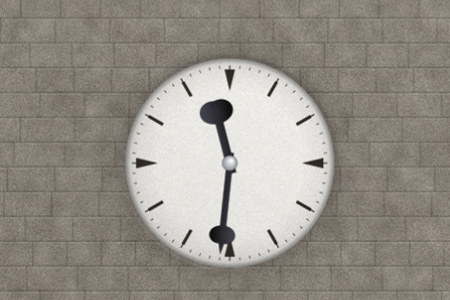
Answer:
11:31
